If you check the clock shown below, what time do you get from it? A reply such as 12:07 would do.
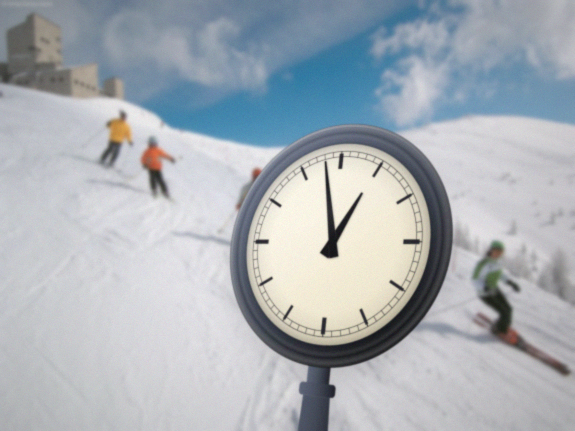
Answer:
12:58
